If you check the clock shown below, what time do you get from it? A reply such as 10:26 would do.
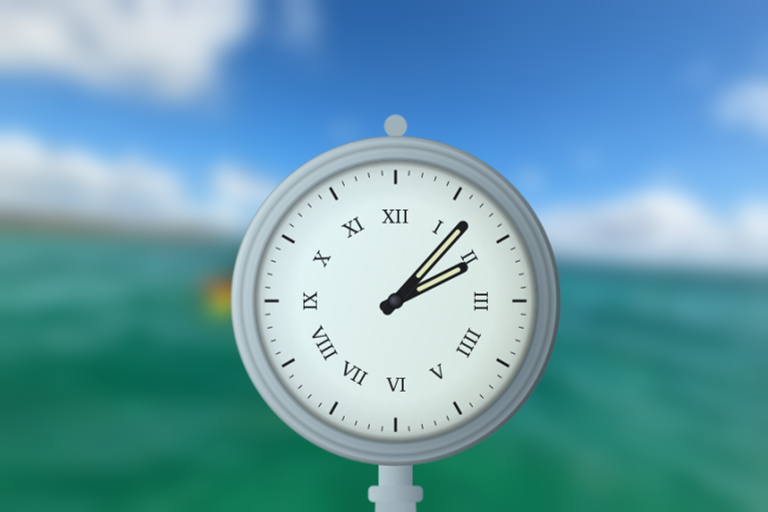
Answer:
2:07
